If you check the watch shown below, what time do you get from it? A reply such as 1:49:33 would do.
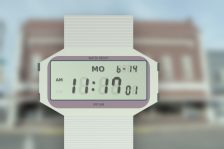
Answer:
11:17:01
